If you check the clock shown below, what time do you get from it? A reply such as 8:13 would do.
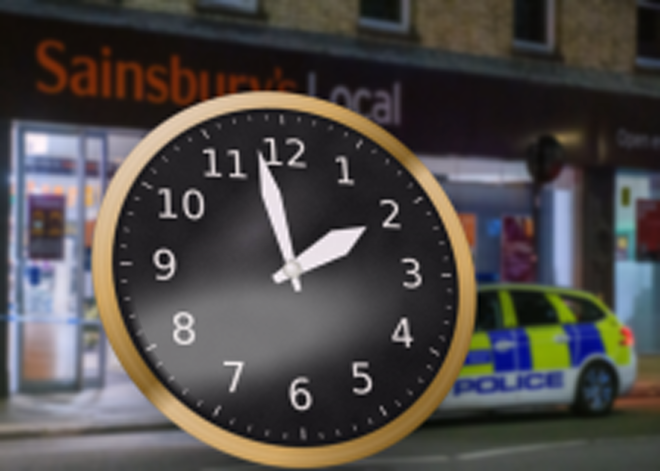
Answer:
1:58
